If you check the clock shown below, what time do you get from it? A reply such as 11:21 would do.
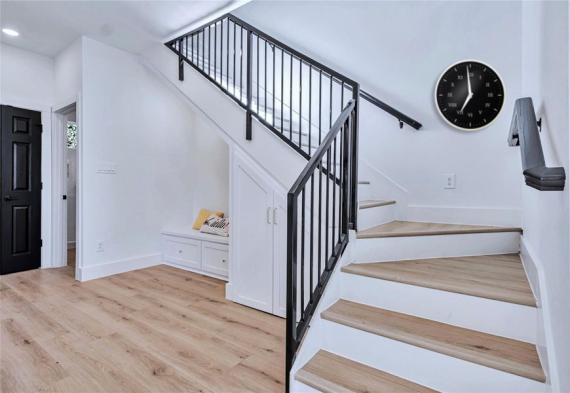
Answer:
6:59
